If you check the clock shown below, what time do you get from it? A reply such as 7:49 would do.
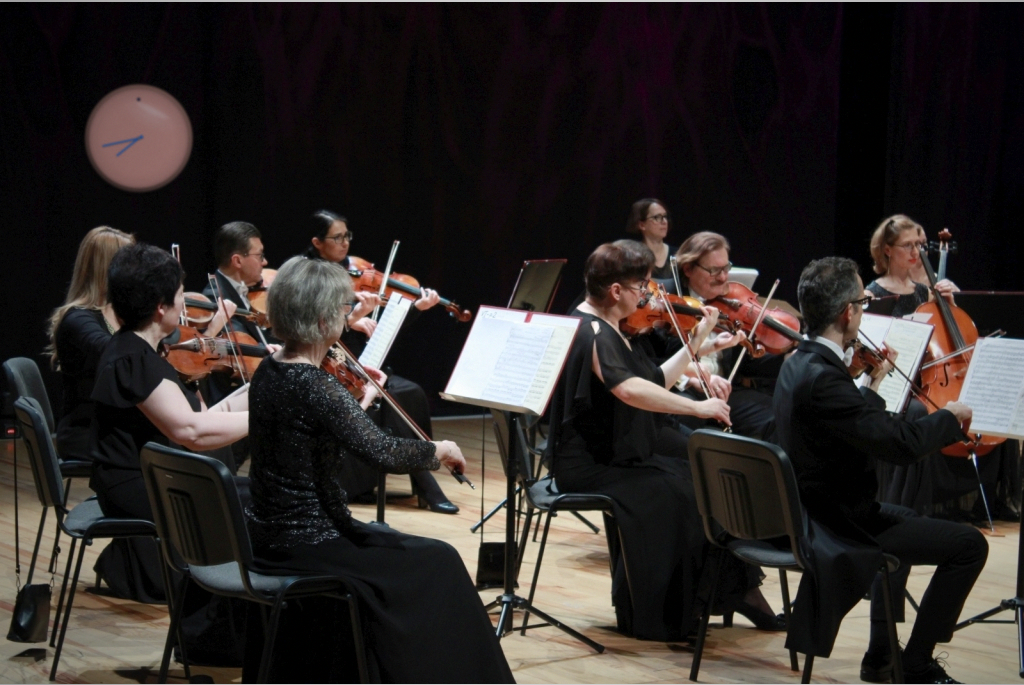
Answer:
7:43
